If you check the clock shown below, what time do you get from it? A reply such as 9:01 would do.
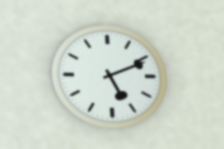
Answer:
5:11
